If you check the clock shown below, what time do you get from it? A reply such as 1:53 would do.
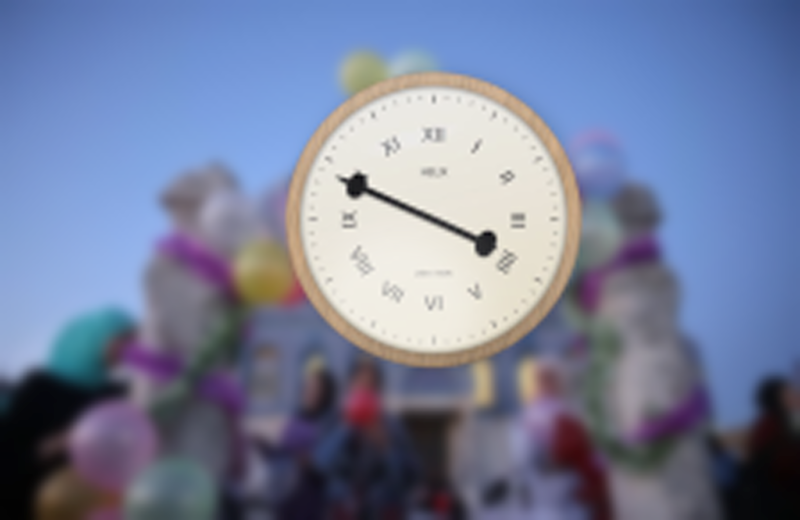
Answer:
3:49
